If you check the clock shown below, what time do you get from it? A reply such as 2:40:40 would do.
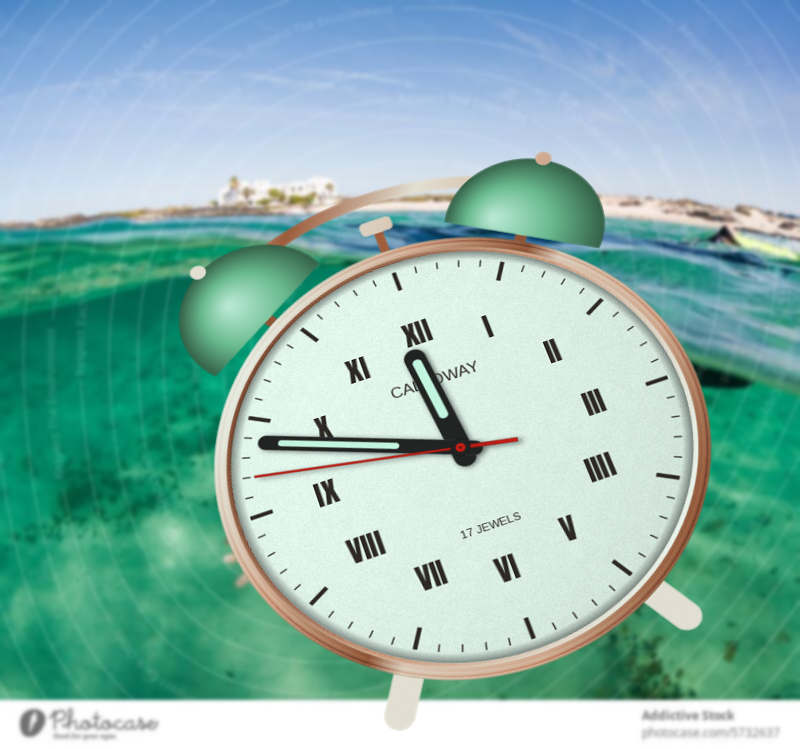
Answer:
11:48:47
